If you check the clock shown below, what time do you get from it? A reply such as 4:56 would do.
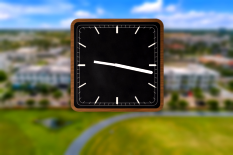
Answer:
9:17
